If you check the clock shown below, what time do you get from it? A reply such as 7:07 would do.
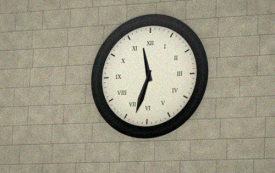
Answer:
11:33
